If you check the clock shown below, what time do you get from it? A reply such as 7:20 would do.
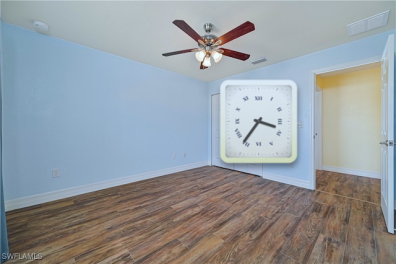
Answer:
3:36
